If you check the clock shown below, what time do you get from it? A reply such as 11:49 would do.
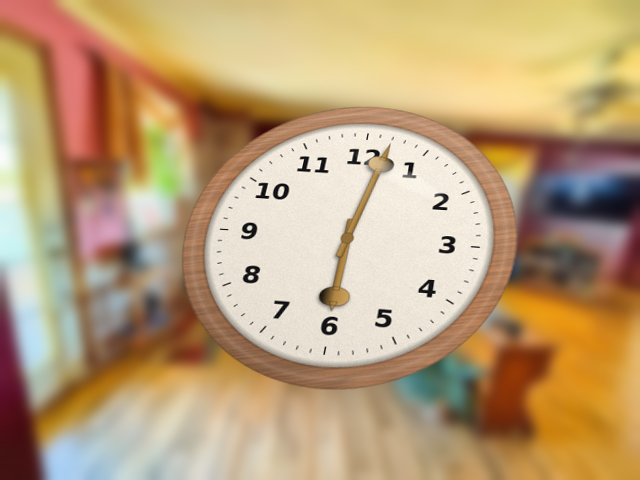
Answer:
6:02
